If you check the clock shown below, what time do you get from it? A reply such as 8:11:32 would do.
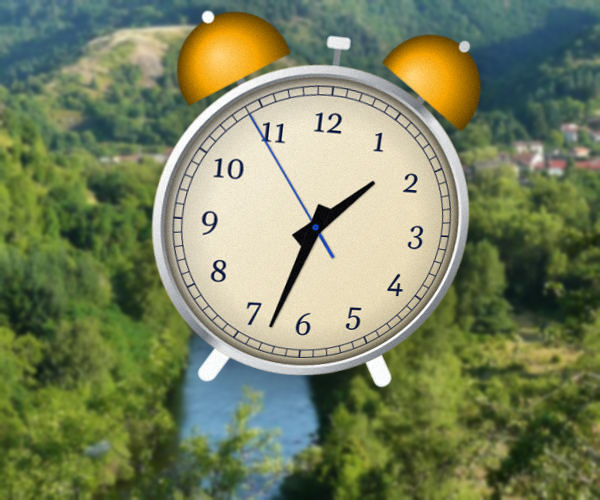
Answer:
1:32:54
